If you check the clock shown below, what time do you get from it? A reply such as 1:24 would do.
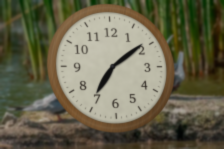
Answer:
7:09
